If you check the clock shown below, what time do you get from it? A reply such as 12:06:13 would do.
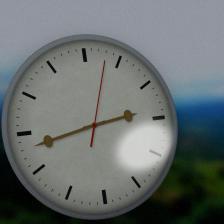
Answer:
2:43:03
